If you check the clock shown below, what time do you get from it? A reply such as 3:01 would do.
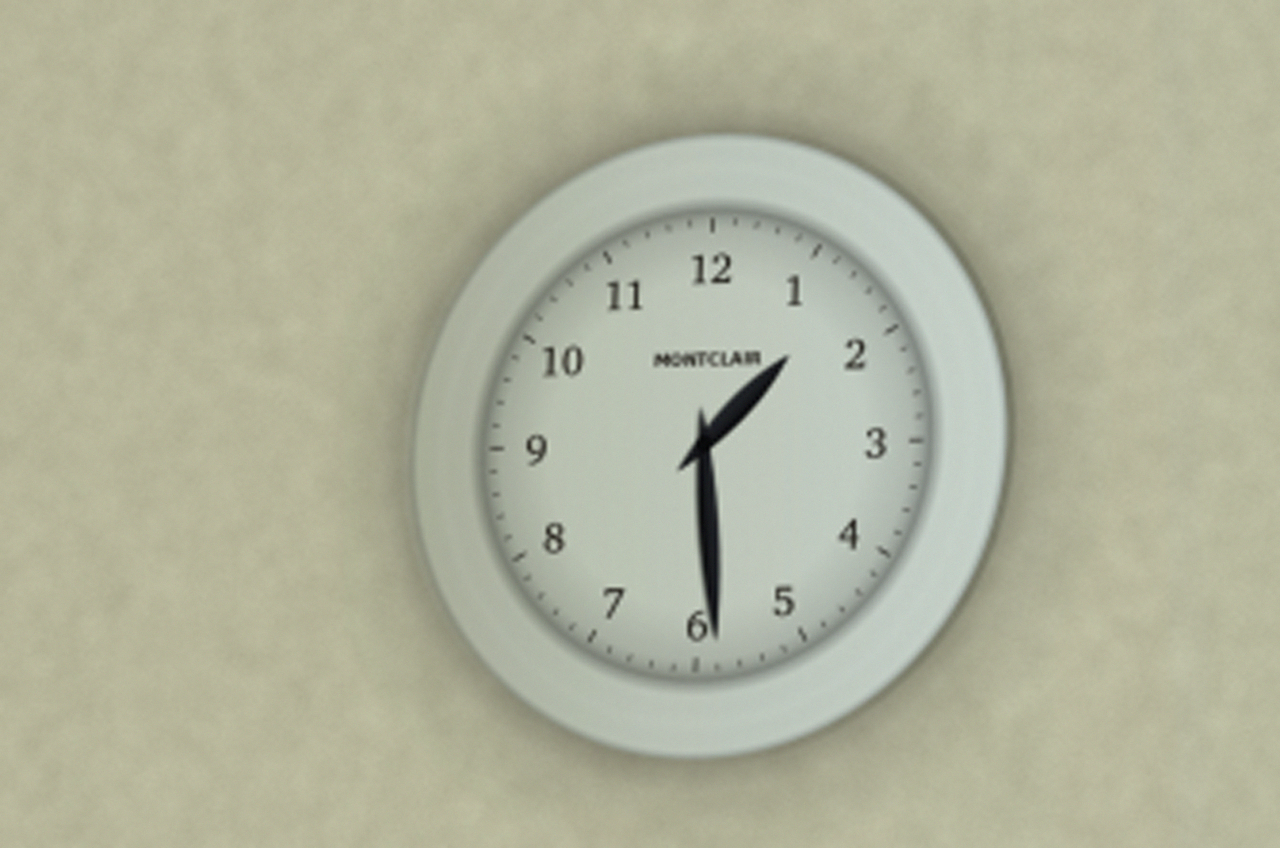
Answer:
1:29
